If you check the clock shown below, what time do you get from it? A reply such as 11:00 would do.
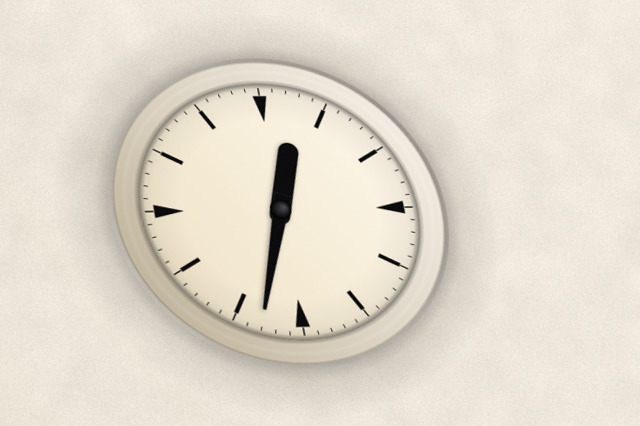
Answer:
12:33
